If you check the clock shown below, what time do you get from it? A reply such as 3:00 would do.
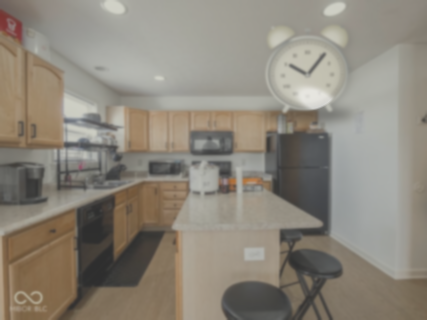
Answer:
10:06
